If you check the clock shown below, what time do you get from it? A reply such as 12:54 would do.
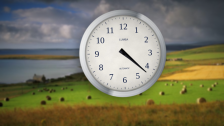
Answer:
4:22
